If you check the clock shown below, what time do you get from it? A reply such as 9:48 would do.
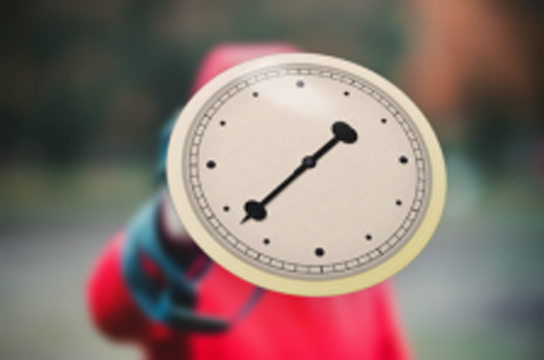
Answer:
1:38
